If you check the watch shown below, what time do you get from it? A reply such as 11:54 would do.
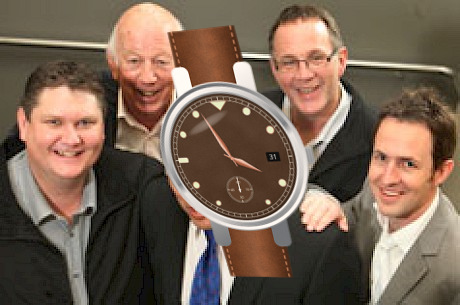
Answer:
3:56
